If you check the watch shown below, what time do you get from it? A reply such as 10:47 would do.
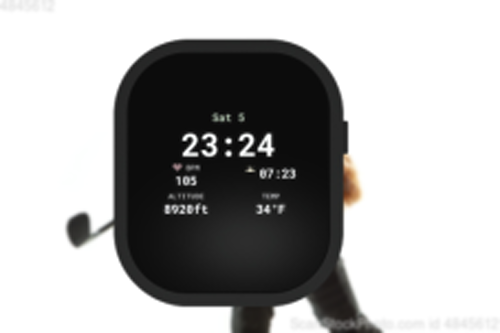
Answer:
23:24
